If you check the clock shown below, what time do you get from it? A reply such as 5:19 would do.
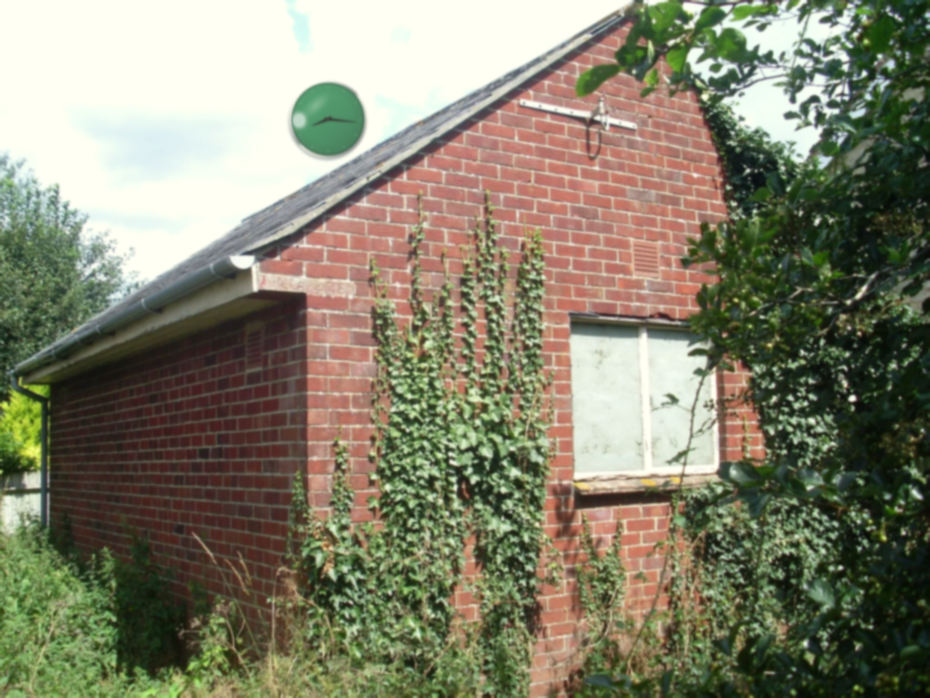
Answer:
8:16
